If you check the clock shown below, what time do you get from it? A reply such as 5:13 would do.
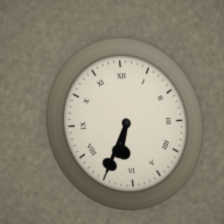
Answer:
6:35
